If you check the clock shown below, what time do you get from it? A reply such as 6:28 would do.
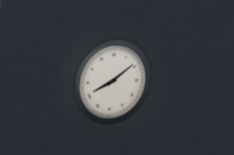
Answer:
8:09
